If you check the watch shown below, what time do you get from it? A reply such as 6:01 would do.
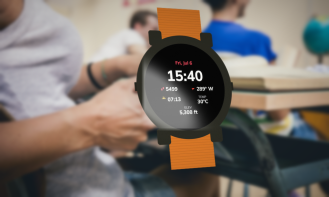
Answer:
15:40
